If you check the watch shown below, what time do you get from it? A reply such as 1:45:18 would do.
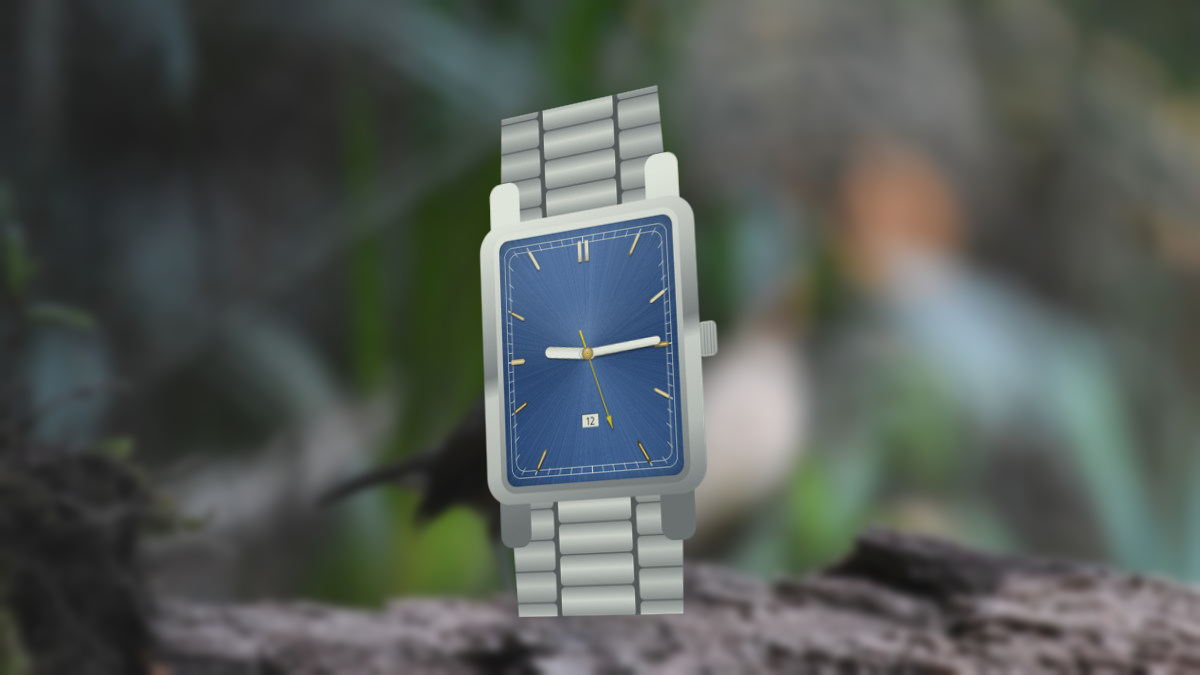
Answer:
9:14:27
